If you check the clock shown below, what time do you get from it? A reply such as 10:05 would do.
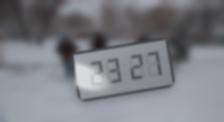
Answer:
23:27
